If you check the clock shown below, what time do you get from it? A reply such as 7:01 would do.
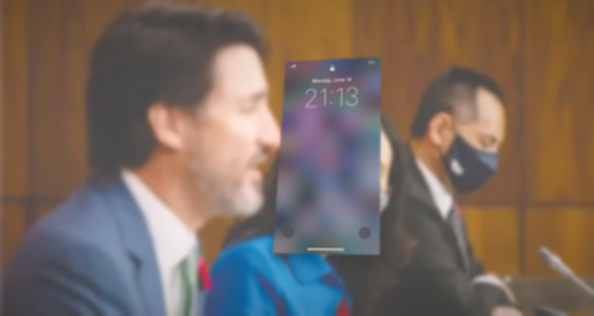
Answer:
21:13
